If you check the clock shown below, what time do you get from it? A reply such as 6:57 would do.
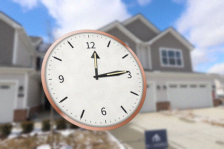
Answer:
12:14
